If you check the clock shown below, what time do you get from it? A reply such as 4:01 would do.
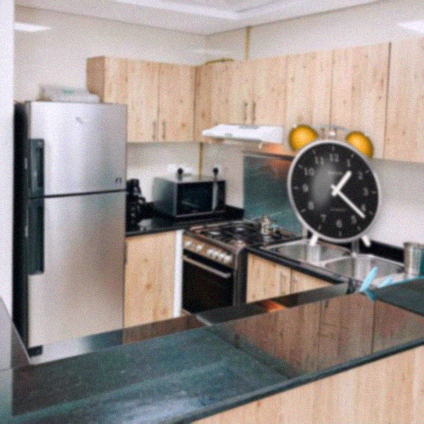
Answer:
1:22
